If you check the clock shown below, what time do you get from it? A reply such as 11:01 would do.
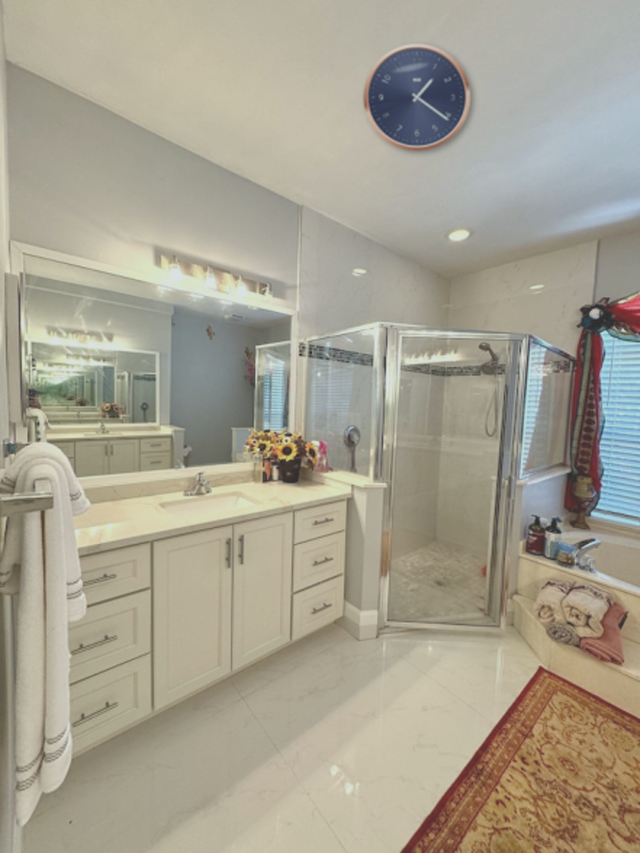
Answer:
1:21
